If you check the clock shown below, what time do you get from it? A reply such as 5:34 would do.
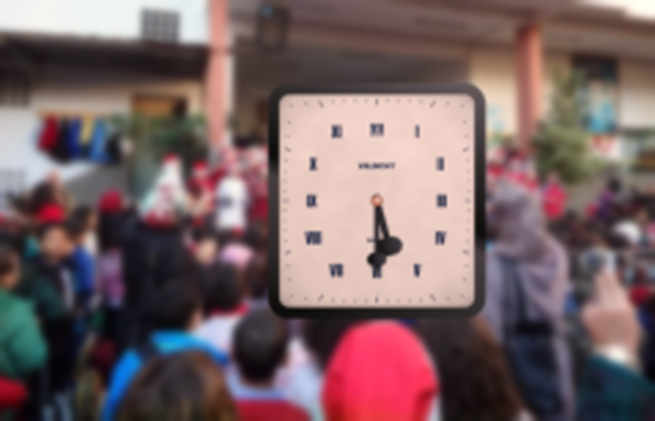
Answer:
5:30
